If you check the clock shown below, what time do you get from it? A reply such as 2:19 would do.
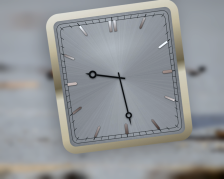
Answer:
9:29
